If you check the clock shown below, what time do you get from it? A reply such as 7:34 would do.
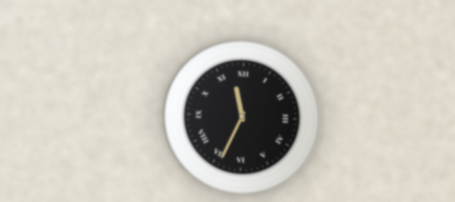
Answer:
11:34
